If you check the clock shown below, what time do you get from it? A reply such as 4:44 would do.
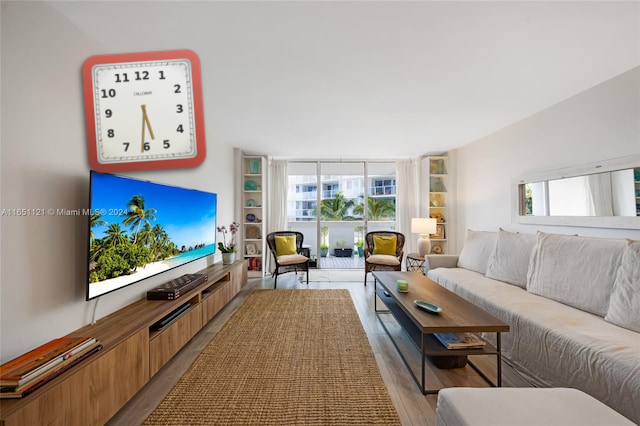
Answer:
5:31
